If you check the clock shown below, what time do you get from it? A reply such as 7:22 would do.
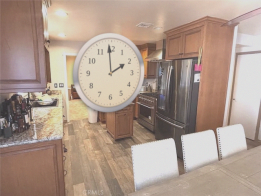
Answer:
1:59
